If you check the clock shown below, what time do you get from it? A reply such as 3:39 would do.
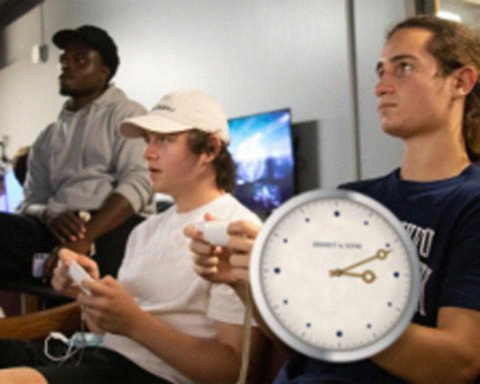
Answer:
3:11
